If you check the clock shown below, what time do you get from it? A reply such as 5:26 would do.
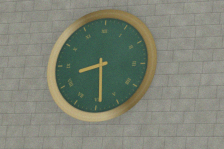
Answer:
8:29
